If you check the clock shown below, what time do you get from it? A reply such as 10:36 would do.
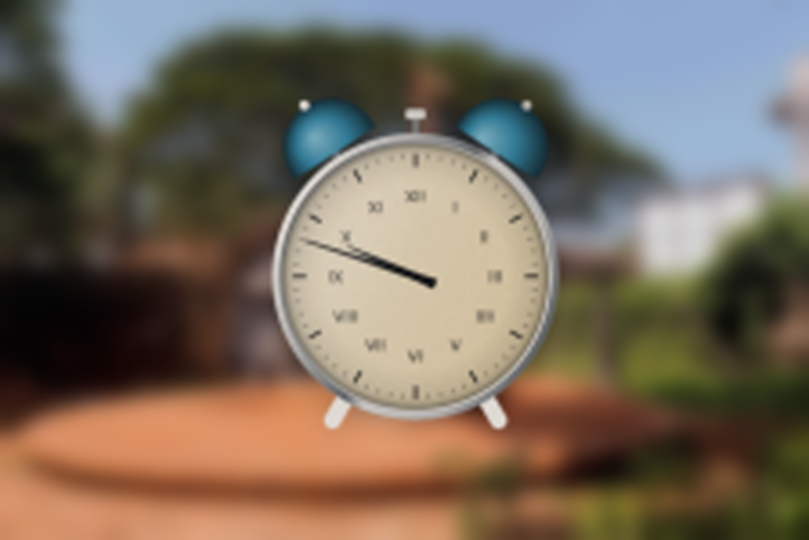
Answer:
9:48
